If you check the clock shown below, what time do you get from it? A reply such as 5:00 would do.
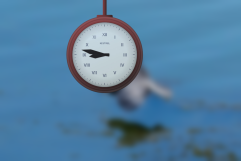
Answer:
8:47
